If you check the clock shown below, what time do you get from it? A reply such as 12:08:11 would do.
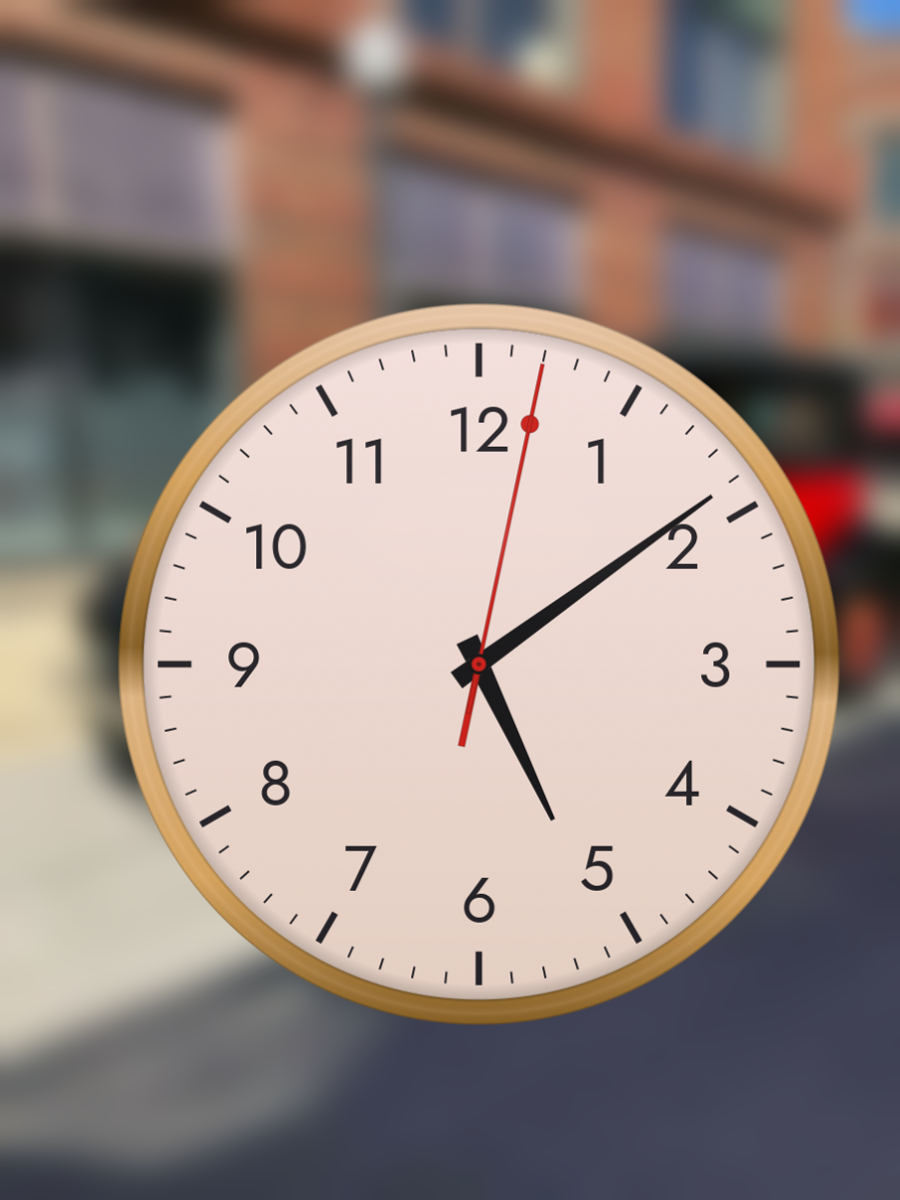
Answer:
5:09:02
